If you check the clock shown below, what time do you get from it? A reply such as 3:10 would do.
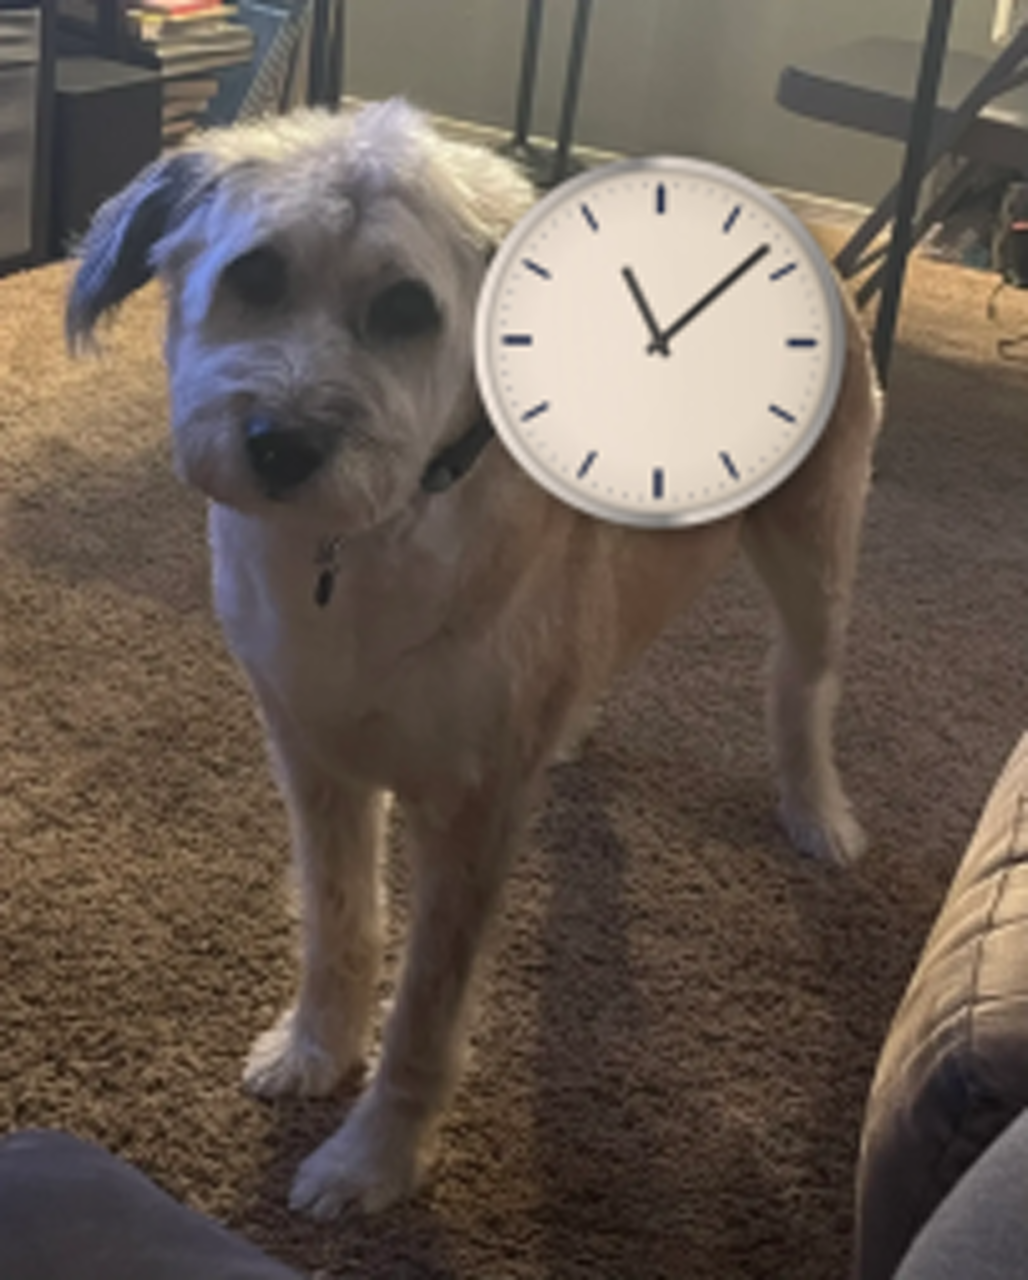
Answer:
11:08
